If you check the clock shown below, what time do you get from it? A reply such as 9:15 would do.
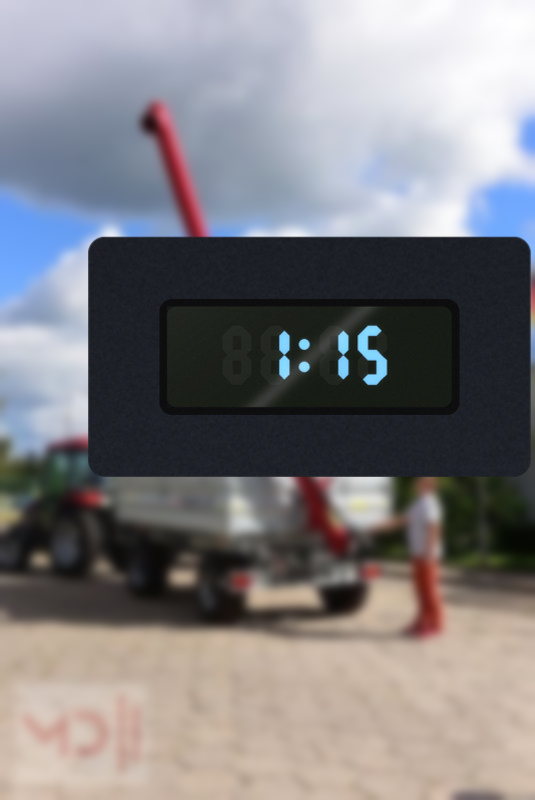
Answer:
1:15
